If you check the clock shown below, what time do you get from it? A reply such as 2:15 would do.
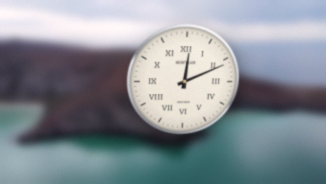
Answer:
12:11
